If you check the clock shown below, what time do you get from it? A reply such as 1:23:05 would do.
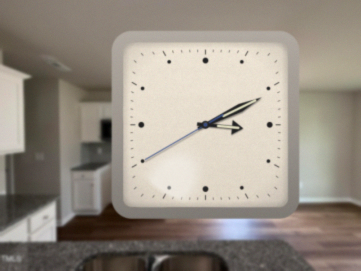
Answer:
3:10:40
